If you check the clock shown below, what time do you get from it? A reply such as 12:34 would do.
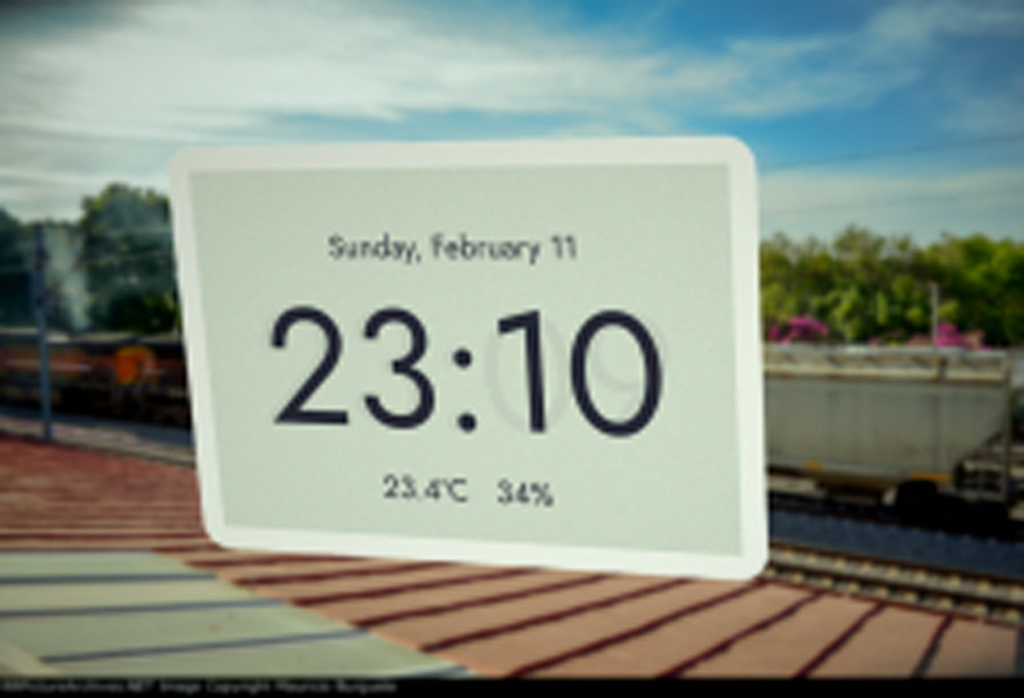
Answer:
23:10
